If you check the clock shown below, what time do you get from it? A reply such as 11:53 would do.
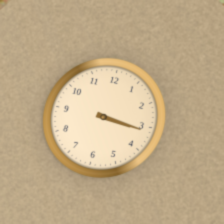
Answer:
3:16
